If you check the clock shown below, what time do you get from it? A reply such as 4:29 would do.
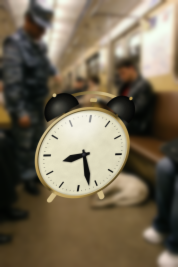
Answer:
8:27
